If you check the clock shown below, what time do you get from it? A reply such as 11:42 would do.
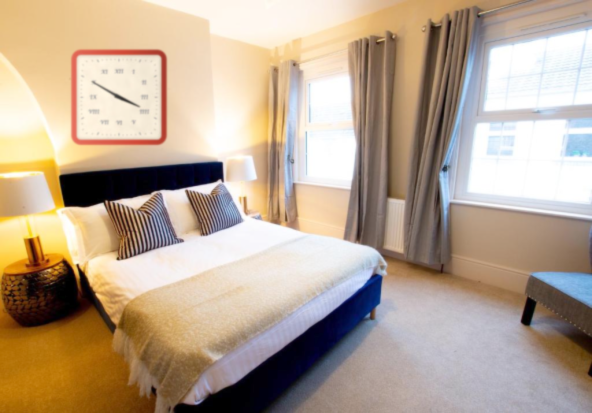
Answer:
3:50
